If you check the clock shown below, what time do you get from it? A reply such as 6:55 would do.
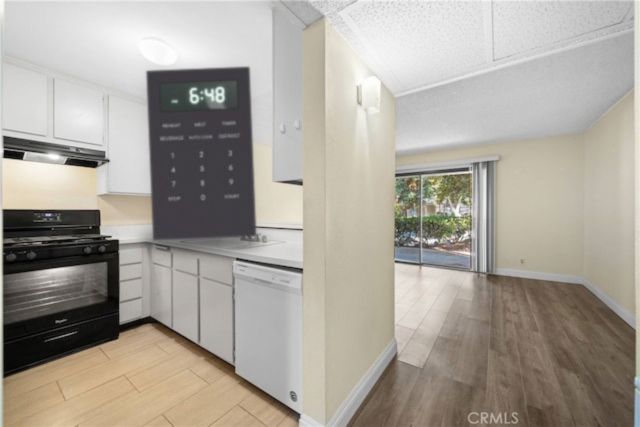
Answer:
6:48
